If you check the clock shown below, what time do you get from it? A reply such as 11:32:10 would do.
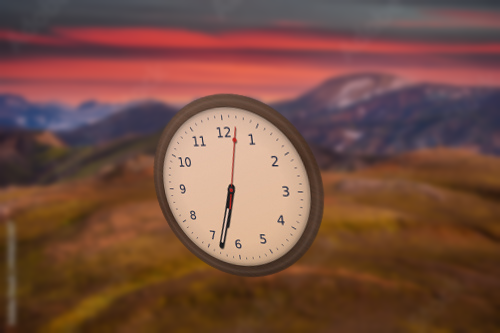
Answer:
6:33:02
